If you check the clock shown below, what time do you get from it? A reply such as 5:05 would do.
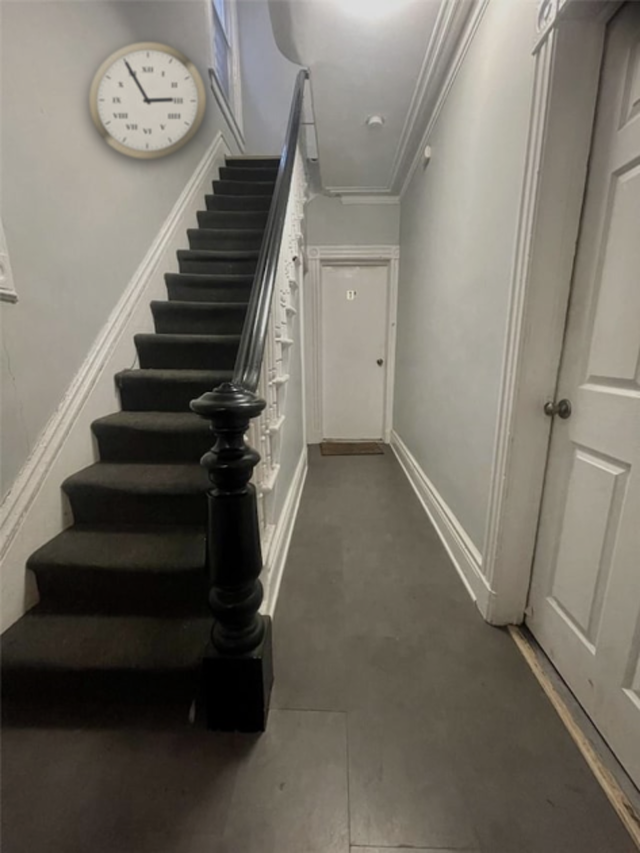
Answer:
2:55
